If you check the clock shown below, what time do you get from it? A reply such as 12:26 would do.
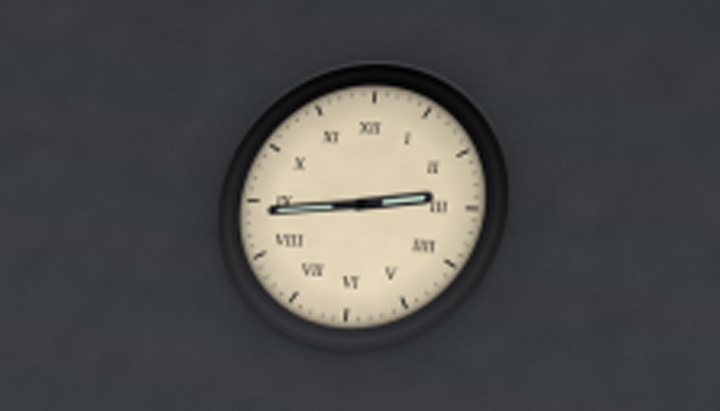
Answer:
2:44
